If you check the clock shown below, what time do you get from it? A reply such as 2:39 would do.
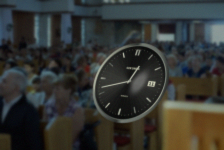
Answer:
12:42
